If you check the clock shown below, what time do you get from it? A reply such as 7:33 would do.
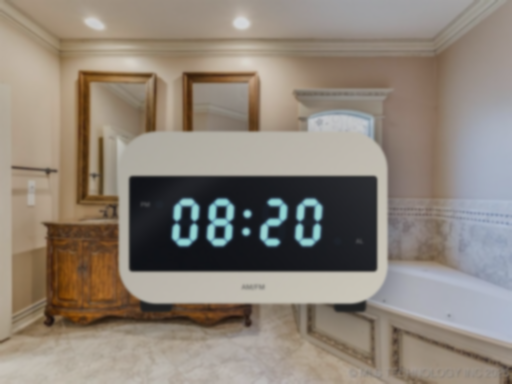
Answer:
8:20
